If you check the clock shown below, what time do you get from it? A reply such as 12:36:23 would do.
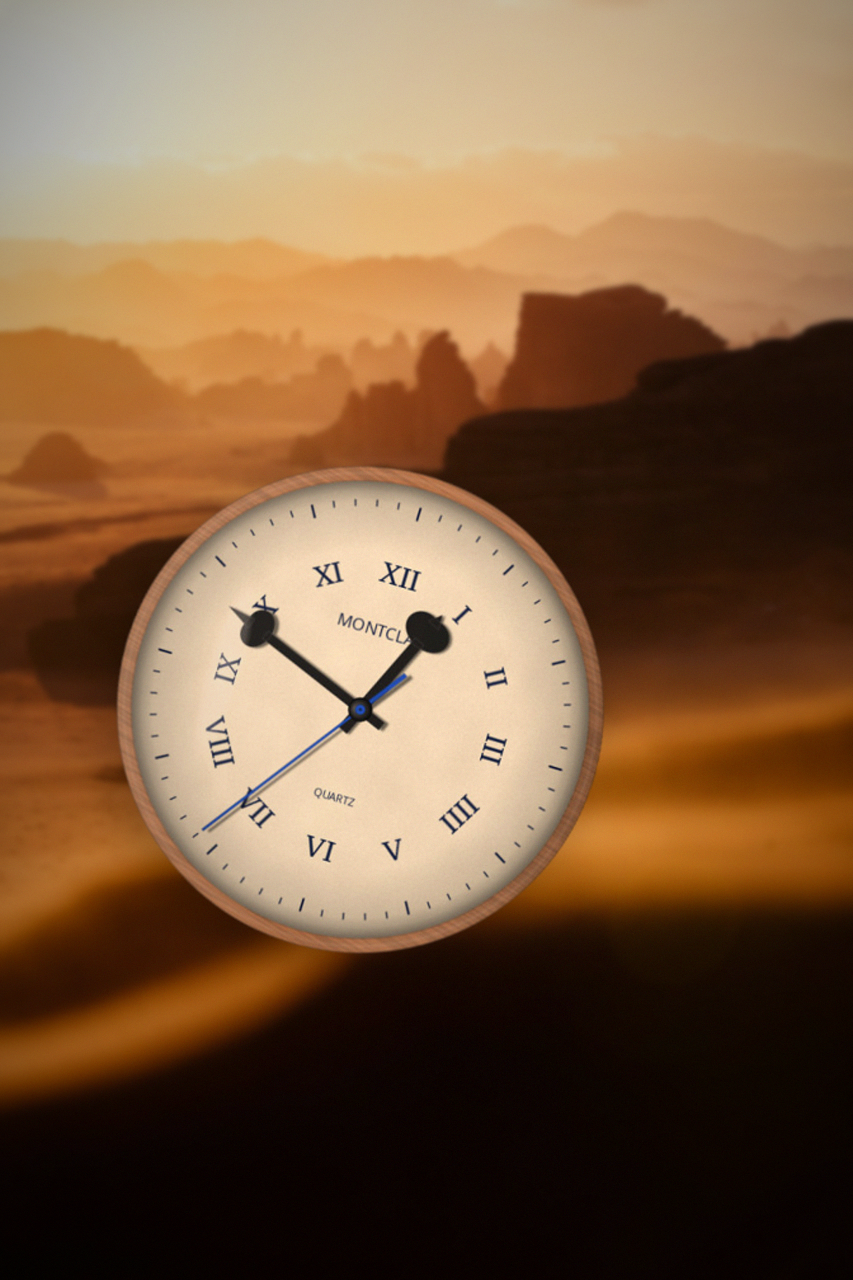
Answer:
12:48:36
